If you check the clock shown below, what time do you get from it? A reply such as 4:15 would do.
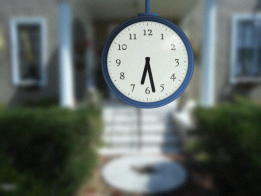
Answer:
6:28
